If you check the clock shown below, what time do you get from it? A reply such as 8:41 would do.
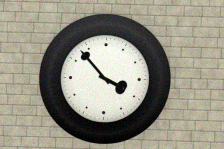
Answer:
3:53
